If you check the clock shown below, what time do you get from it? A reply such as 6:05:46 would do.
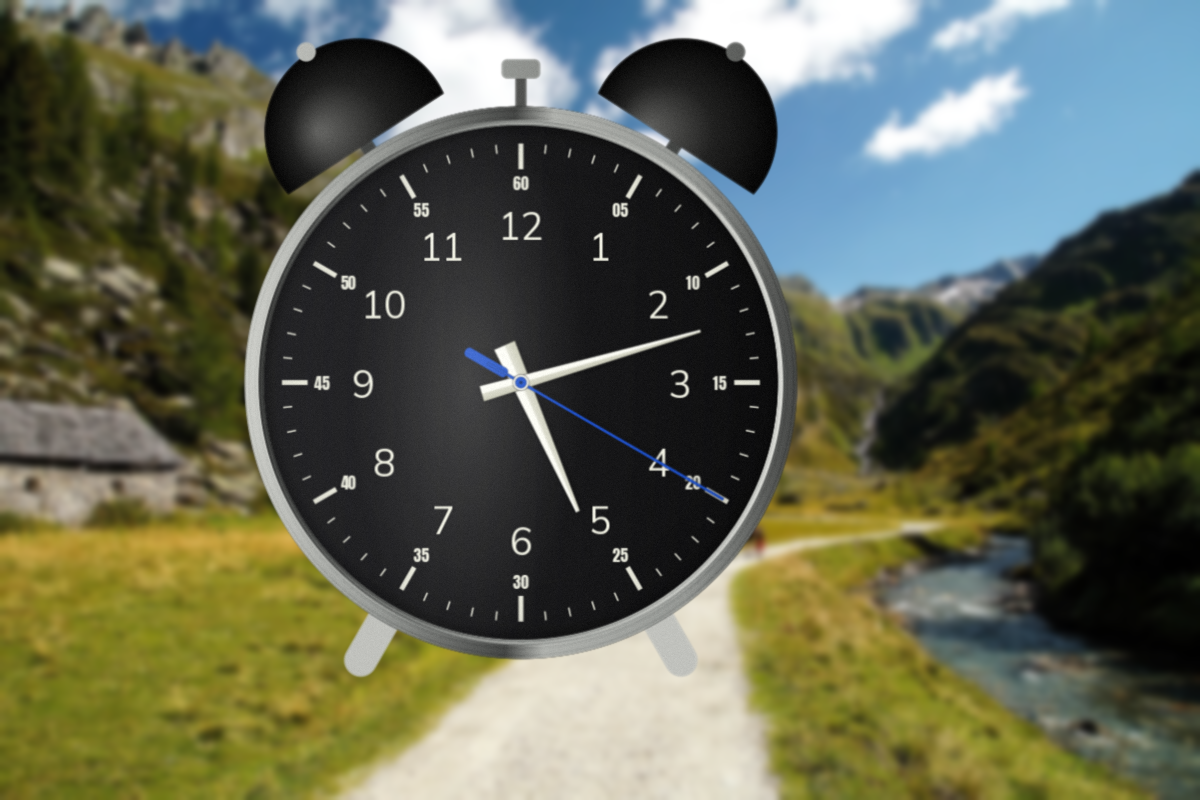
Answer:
5:12:20
